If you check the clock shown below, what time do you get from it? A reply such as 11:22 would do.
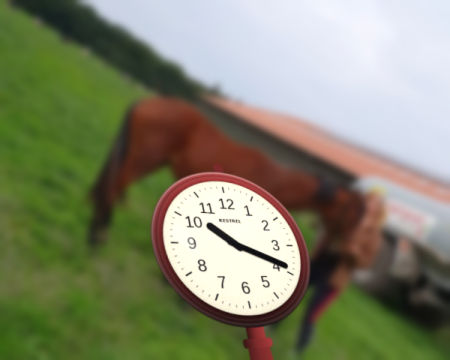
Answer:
10:19
